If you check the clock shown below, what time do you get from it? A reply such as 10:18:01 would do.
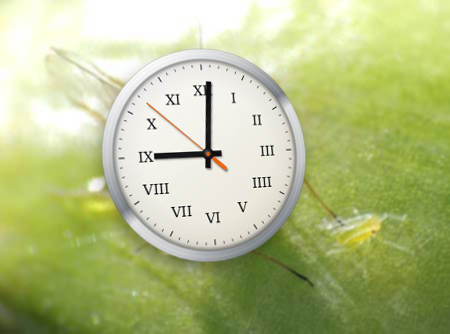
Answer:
9:00:52
